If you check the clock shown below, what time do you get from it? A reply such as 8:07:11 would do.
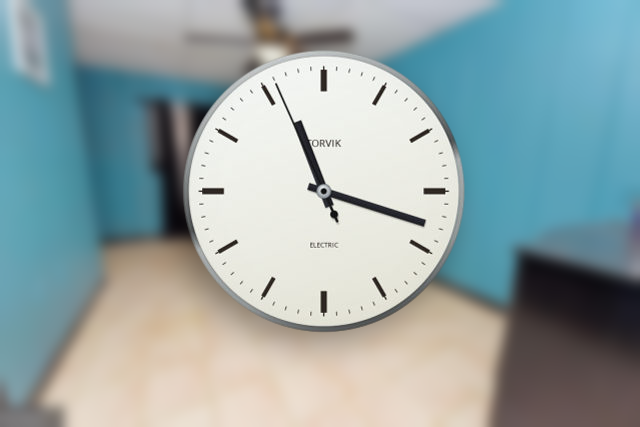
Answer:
11:17:56
